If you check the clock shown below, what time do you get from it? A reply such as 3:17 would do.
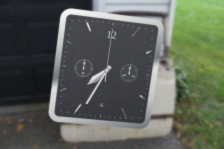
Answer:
7:34
